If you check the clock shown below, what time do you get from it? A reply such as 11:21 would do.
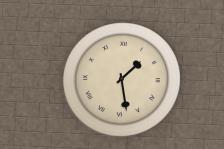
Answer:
1:28
